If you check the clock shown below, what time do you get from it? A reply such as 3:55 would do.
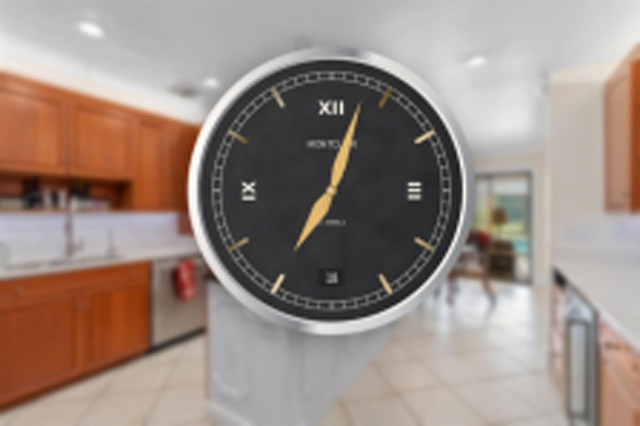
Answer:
7:03
